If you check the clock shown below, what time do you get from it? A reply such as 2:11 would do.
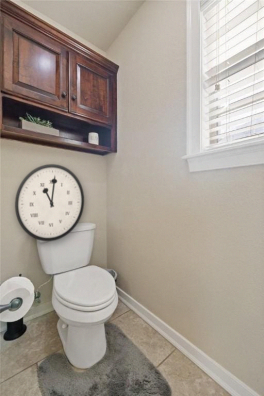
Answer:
11:01
